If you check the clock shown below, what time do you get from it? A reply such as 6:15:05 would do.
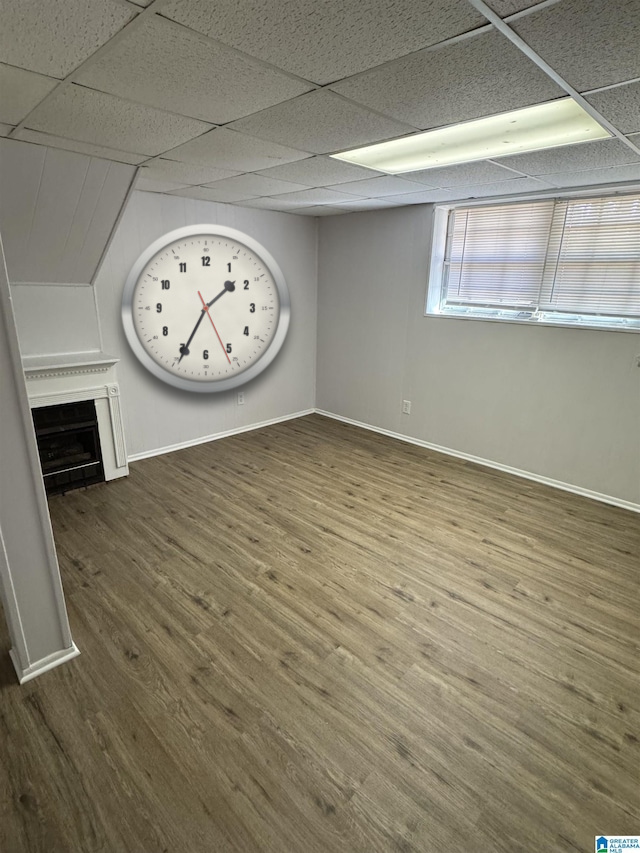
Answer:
1:34:26
